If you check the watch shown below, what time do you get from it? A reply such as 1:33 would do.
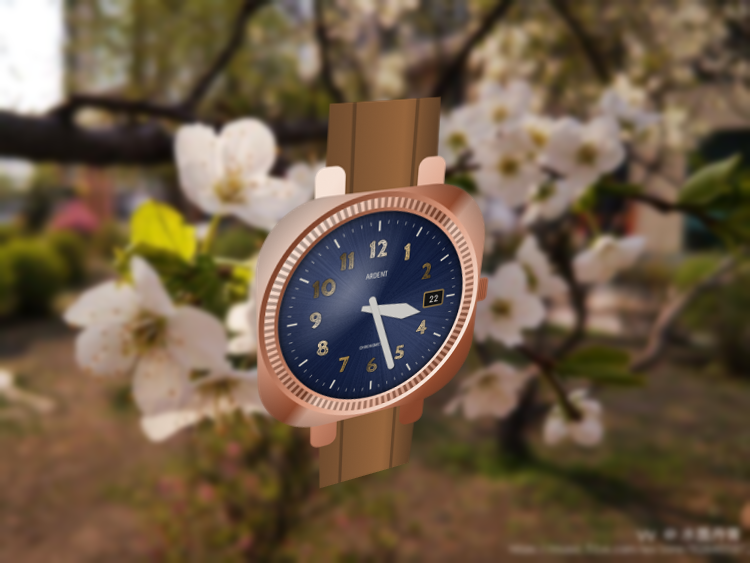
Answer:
3:27
